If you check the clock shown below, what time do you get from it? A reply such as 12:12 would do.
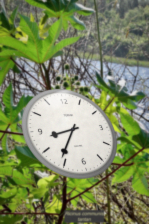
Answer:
8:36
